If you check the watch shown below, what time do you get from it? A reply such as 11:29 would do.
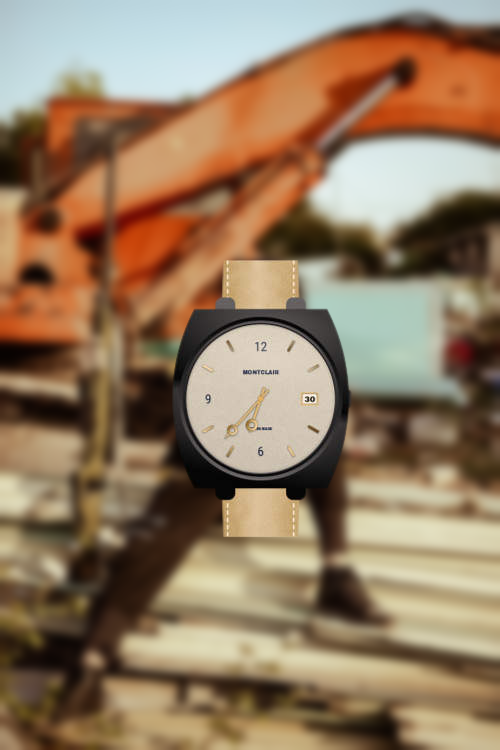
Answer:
6:37
